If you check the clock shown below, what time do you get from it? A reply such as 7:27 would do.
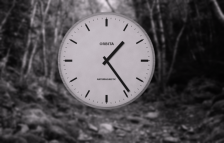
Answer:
1:24
